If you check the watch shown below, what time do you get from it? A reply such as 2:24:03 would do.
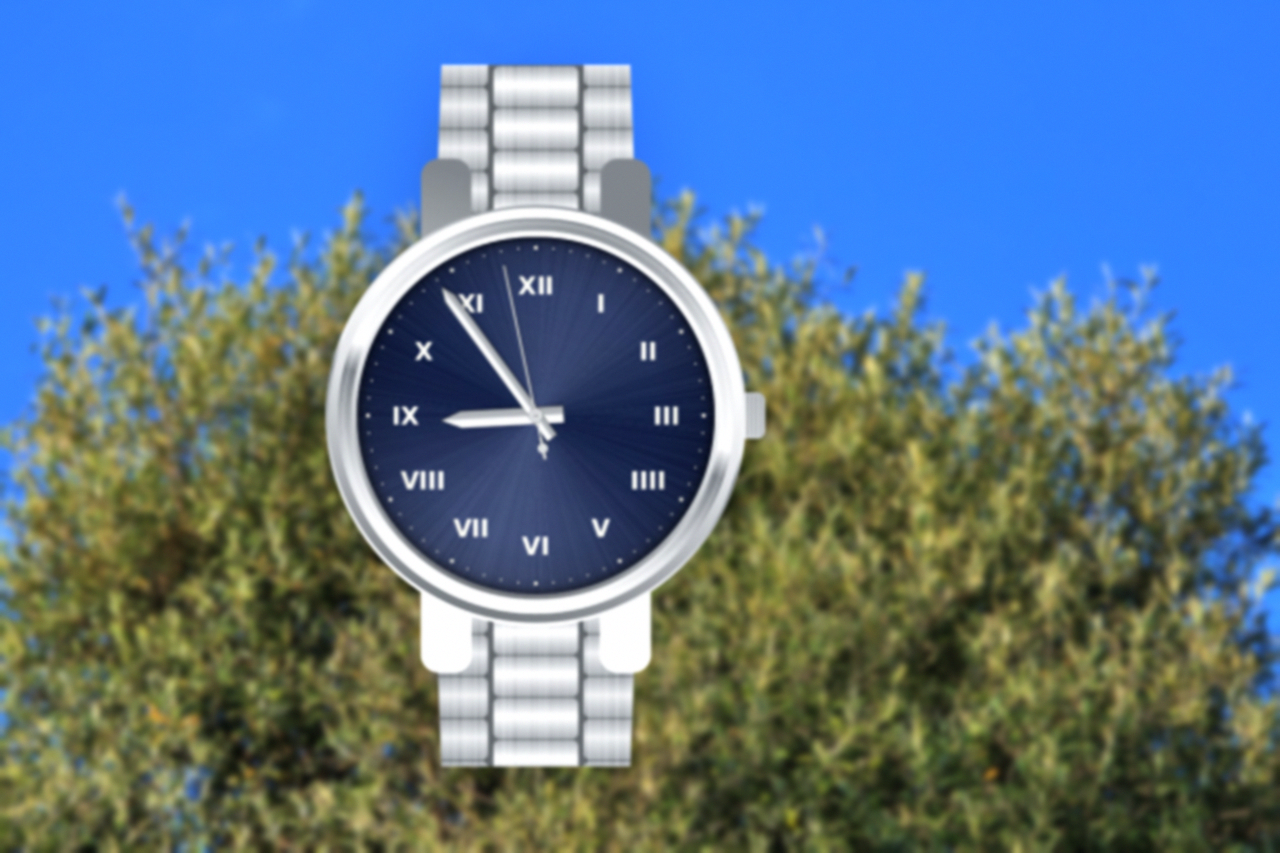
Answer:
8:53:58
